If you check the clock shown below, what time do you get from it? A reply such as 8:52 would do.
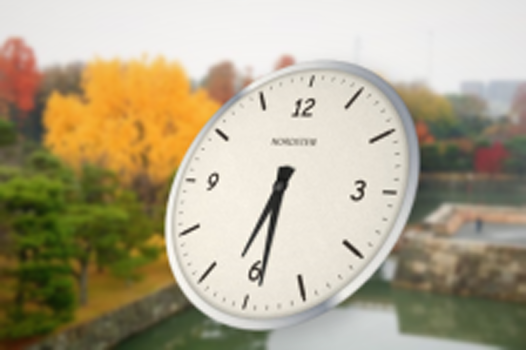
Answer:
6:29
